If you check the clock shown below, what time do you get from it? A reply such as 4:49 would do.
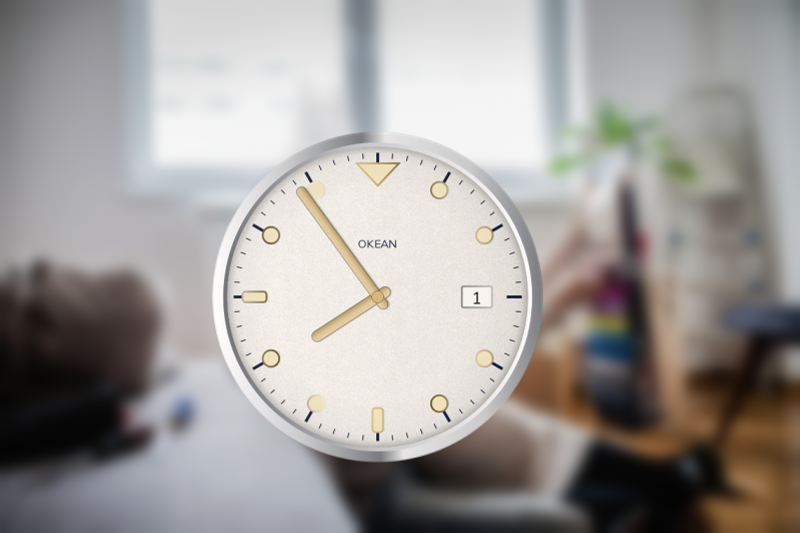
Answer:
7:54
